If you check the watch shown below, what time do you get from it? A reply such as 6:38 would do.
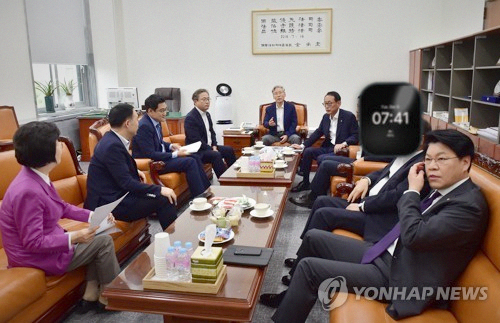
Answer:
7:41
